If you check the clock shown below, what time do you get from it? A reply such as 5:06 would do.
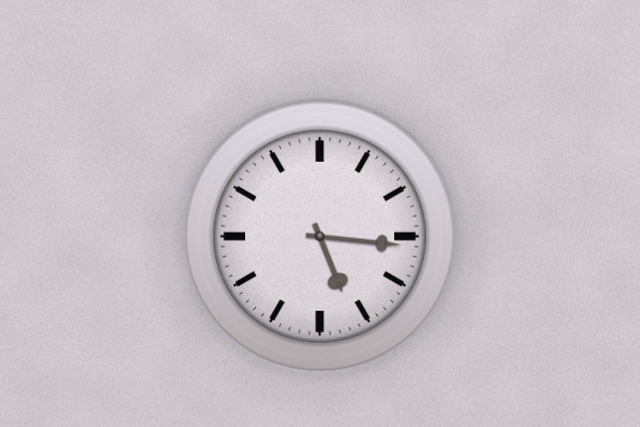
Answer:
5:16
